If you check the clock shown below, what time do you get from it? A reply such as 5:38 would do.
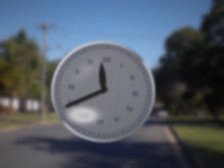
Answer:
11:40
